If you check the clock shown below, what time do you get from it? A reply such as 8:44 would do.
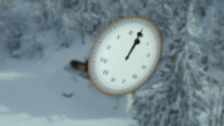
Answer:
11:59
